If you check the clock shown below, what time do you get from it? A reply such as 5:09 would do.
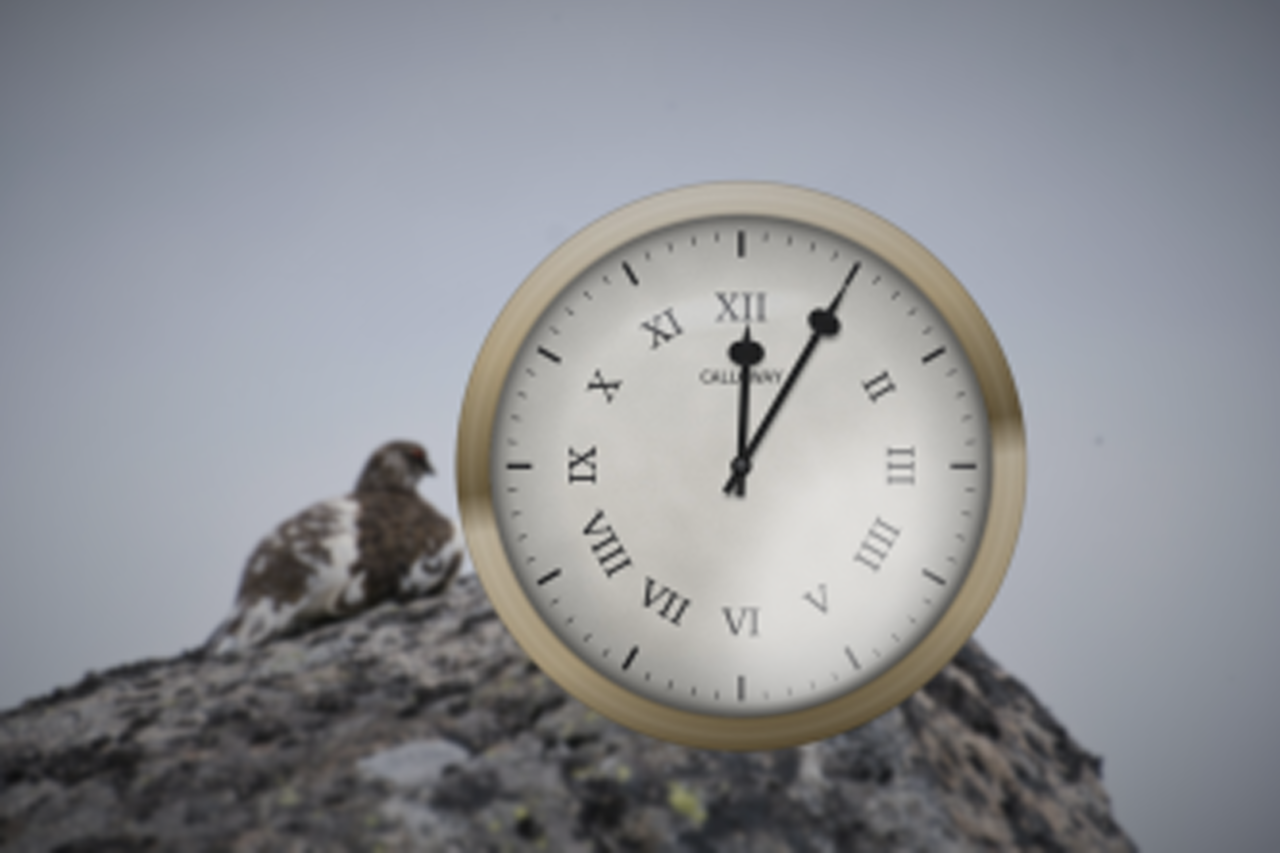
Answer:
12:05
